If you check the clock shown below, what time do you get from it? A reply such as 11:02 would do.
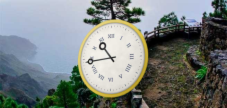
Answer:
10:44
